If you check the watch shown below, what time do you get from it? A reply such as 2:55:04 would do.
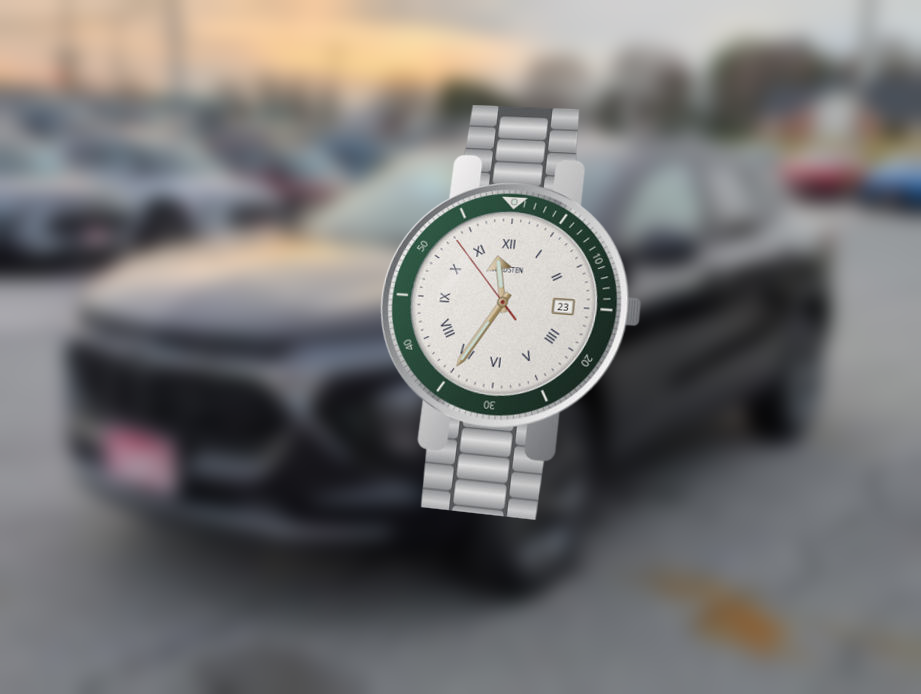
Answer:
11:34:53
